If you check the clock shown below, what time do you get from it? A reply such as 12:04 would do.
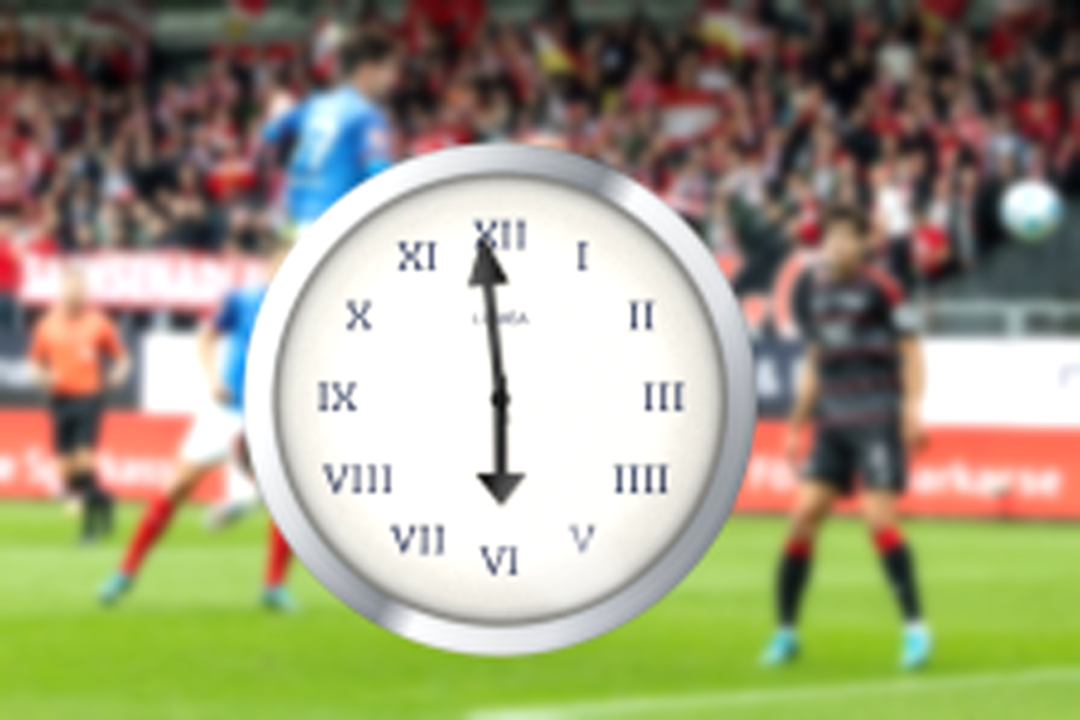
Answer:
5:59
